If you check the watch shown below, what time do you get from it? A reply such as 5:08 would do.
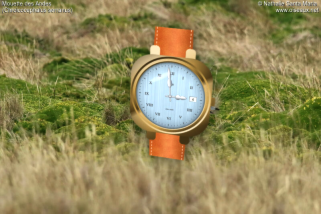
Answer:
2:59
